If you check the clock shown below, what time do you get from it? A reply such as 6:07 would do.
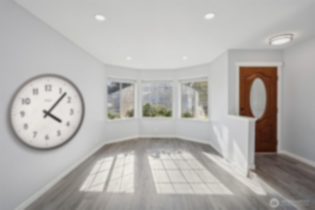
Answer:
4:07
